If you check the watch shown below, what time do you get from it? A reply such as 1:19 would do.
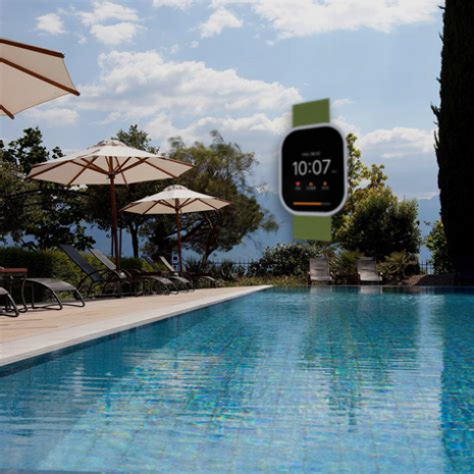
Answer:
10:07
